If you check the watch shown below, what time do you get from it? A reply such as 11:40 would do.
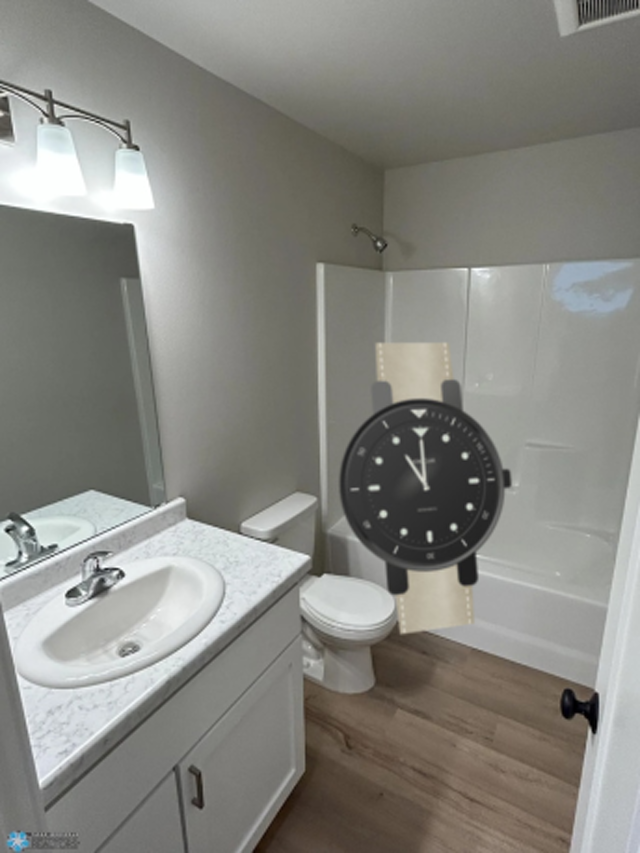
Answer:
11:00
